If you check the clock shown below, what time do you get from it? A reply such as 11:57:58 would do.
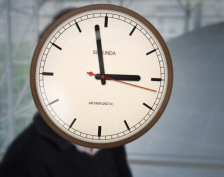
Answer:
2:58:17
